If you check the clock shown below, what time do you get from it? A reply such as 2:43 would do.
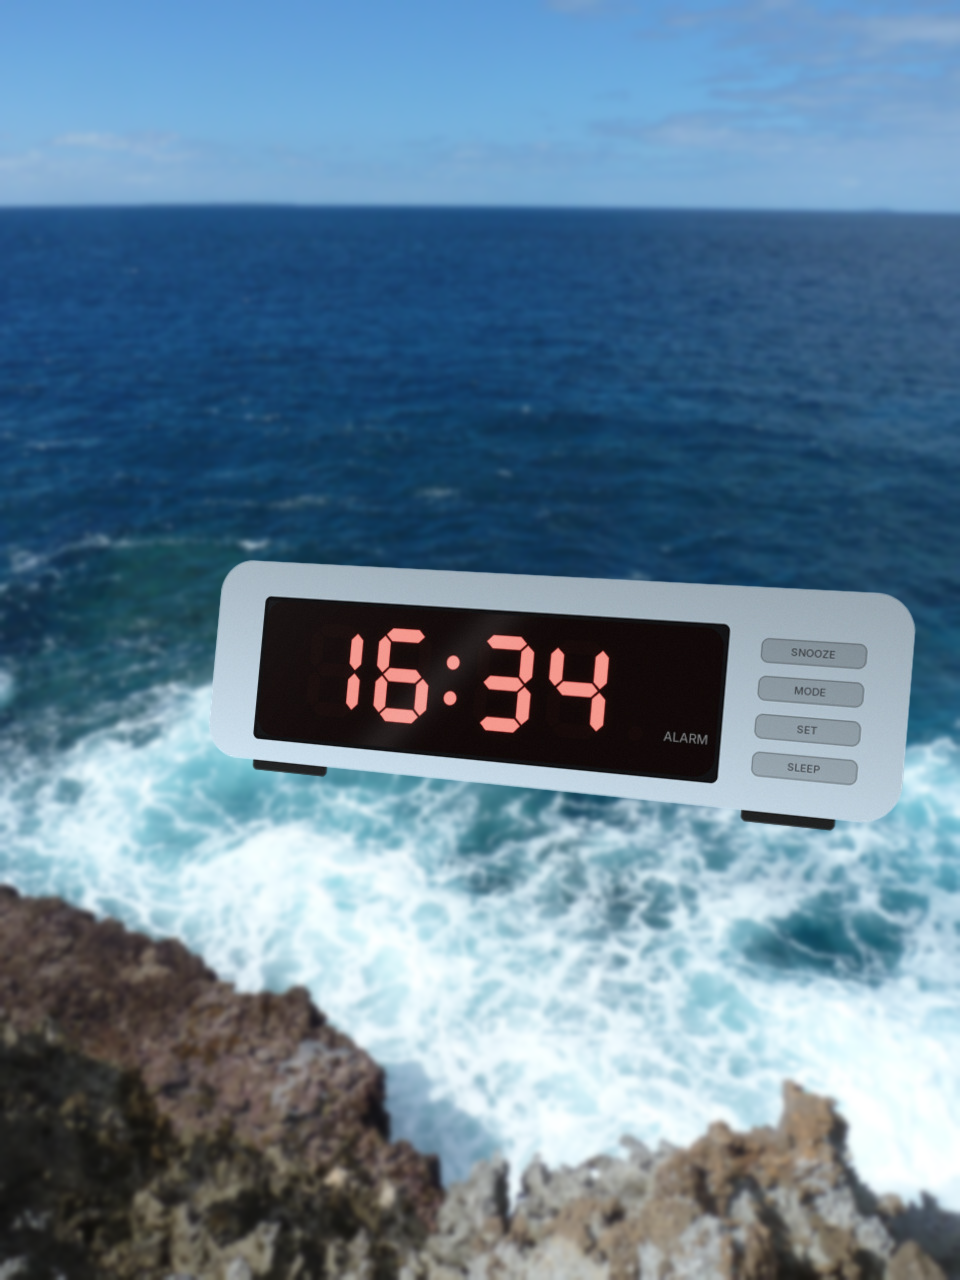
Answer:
16:34
